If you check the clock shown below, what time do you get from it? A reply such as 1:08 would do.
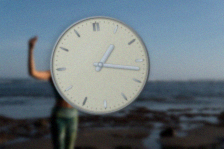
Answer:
1:17
